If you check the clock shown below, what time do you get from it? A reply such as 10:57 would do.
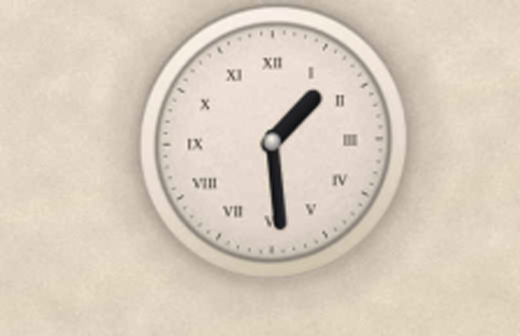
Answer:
1:29
